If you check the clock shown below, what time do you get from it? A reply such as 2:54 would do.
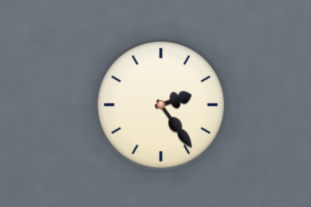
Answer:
2:24
